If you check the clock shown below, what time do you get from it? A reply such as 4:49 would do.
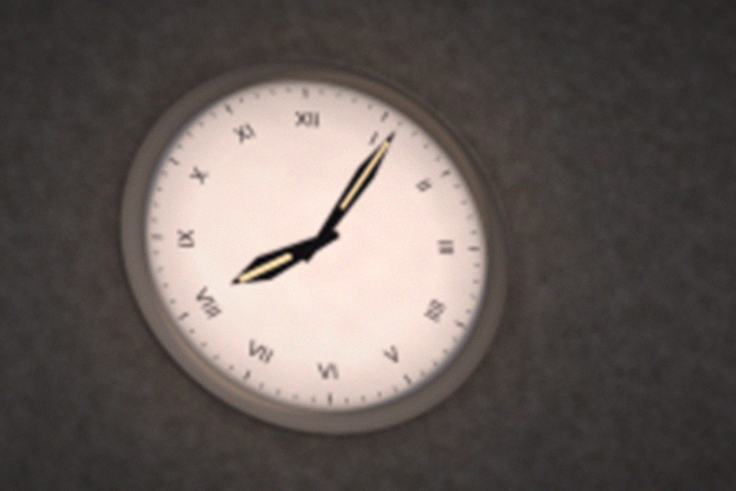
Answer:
8:06
